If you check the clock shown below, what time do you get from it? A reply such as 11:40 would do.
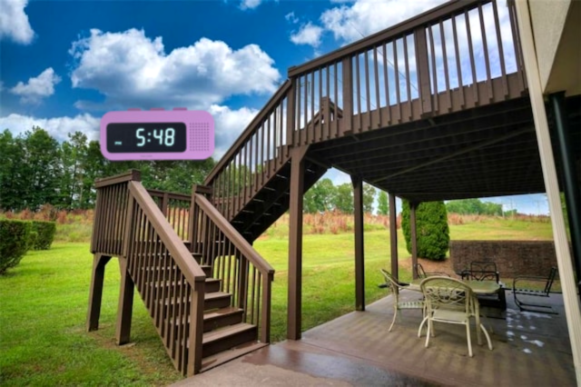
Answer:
5:48
